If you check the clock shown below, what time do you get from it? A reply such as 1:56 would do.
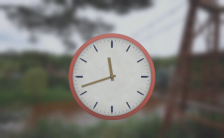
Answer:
11:42
